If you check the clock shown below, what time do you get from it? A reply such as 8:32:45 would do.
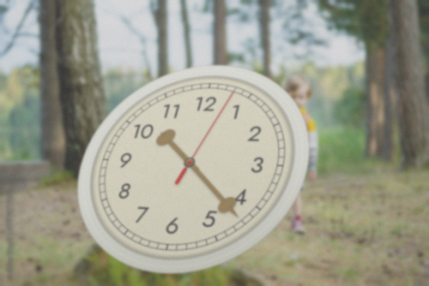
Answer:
10:22:03
